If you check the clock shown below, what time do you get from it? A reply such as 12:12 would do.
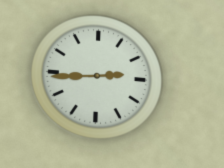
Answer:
2:44
